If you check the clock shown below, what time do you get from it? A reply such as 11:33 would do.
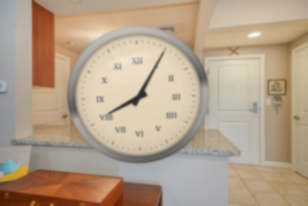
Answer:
8:05
